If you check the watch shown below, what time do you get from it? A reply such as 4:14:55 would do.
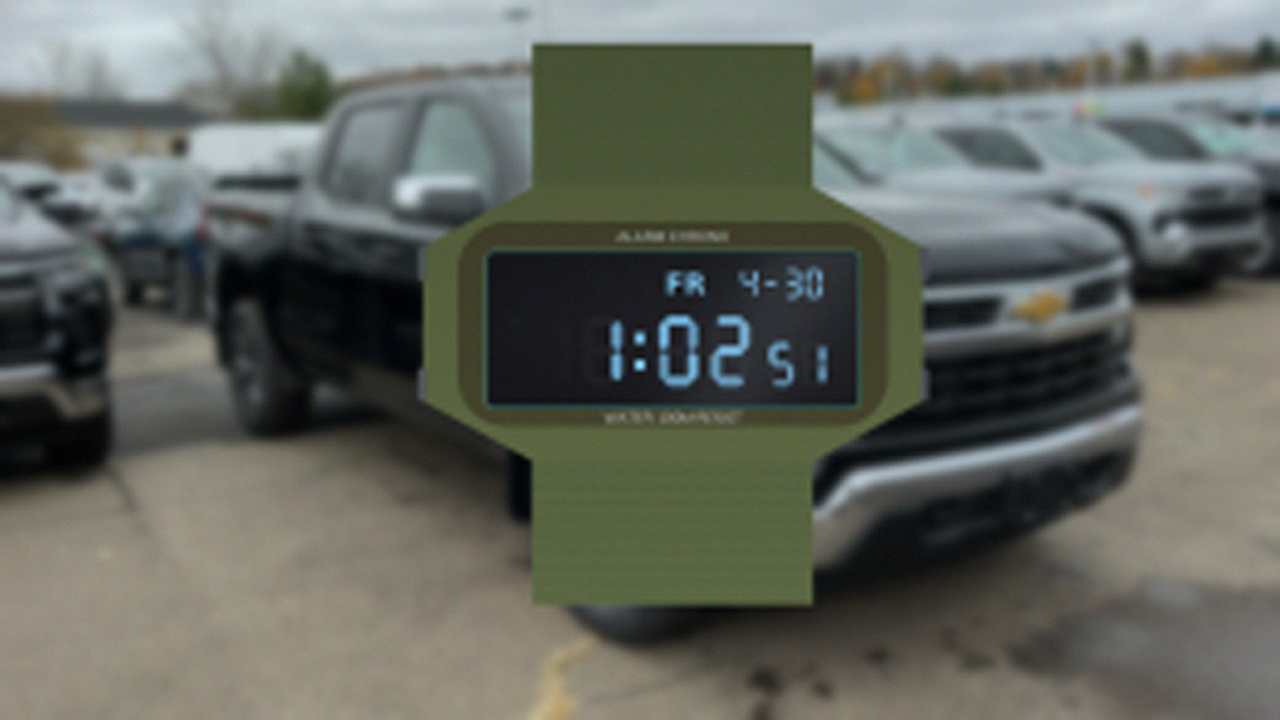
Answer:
1:02:51
